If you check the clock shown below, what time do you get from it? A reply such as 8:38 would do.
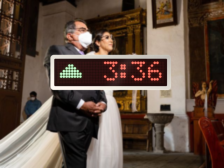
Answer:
3:36
